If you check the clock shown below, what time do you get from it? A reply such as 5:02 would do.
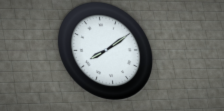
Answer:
8:10
